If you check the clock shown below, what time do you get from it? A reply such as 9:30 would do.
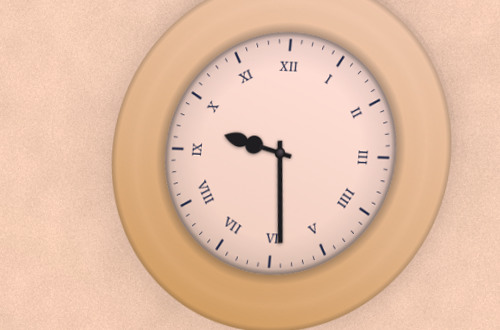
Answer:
9:29
